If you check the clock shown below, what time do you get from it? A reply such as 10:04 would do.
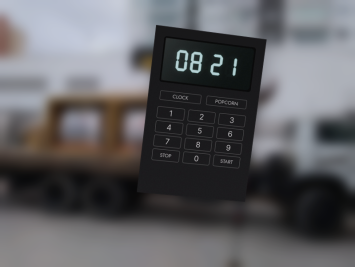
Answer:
8:21
